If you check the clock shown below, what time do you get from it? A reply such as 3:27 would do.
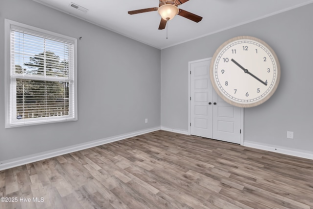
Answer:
10:21
